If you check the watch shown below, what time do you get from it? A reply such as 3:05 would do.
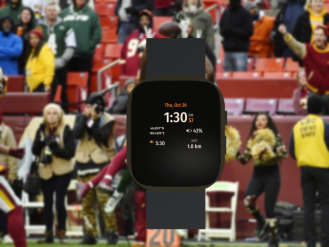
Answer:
1:30
